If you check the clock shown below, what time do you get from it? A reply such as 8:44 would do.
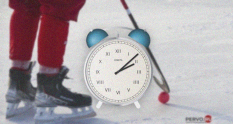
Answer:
2:08
